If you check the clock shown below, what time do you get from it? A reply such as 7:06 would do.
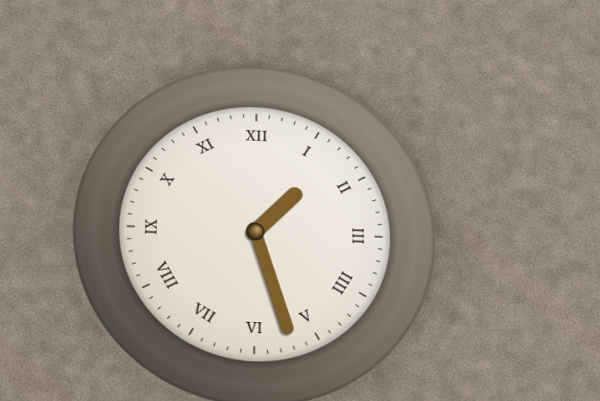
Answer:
1:27
